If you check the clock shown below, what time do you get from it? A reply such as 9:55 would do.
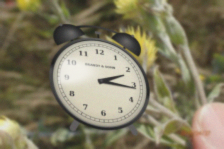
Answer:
2:16
